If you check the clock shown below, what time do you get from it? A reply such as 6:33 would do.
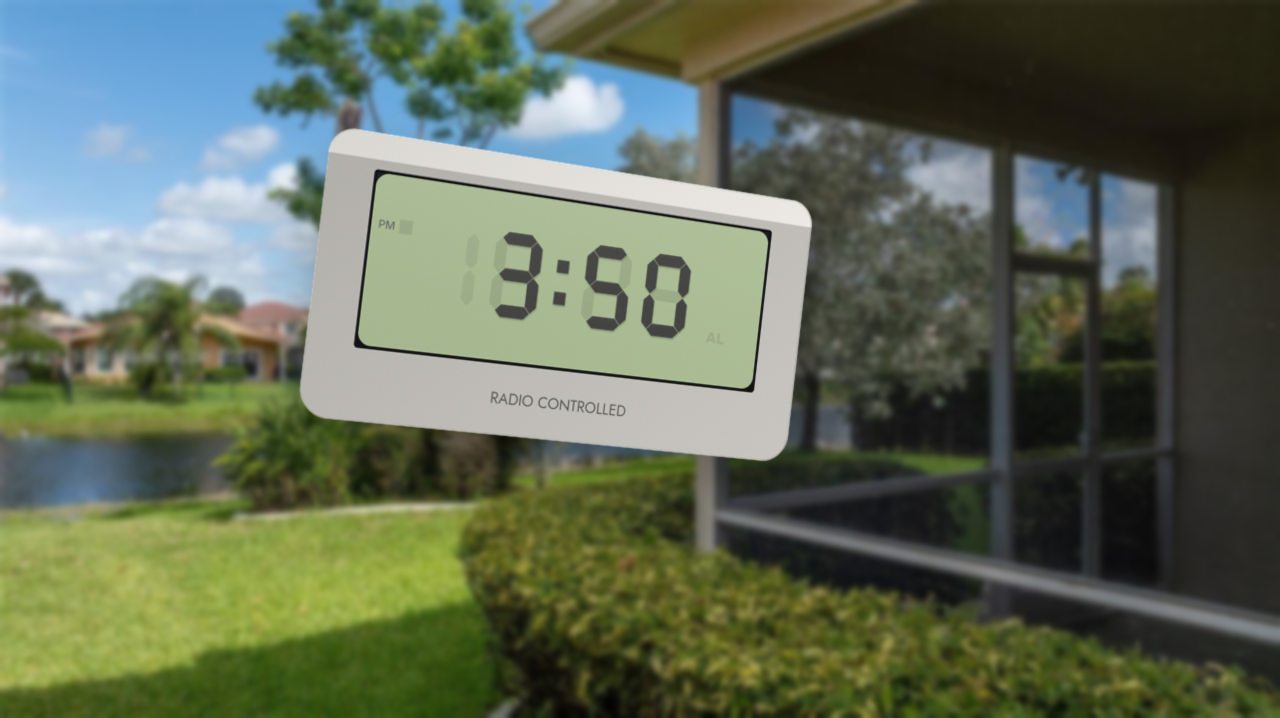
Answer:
3:50
